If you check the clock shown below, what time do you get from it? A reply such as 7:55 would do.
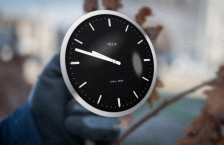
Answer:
9:48
